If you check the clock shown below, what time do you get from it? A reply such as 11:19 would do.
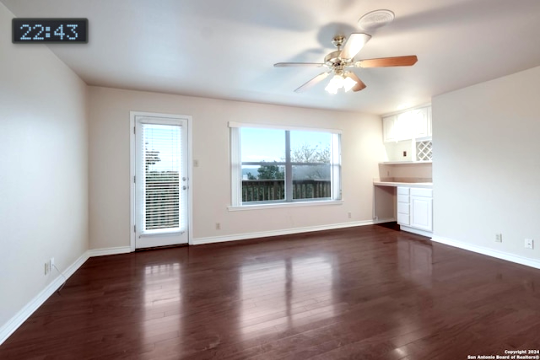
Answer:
22:43
